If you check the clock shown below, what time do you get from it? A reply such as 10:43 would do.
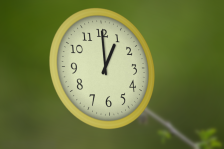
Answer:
1:00
